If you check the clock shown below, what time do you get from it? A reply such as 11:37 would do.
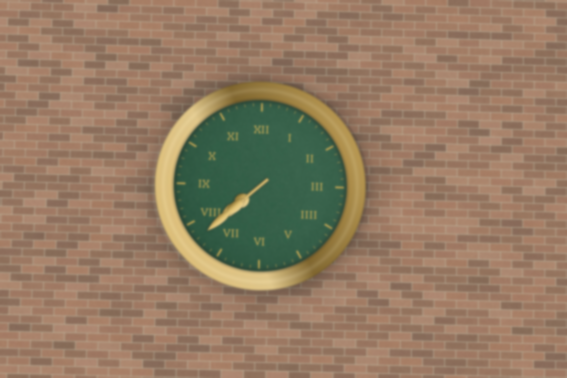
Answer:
7:38
